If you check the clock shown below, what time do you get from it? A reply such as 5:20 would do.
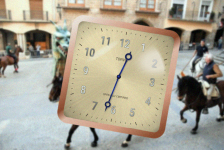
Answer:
12:32
